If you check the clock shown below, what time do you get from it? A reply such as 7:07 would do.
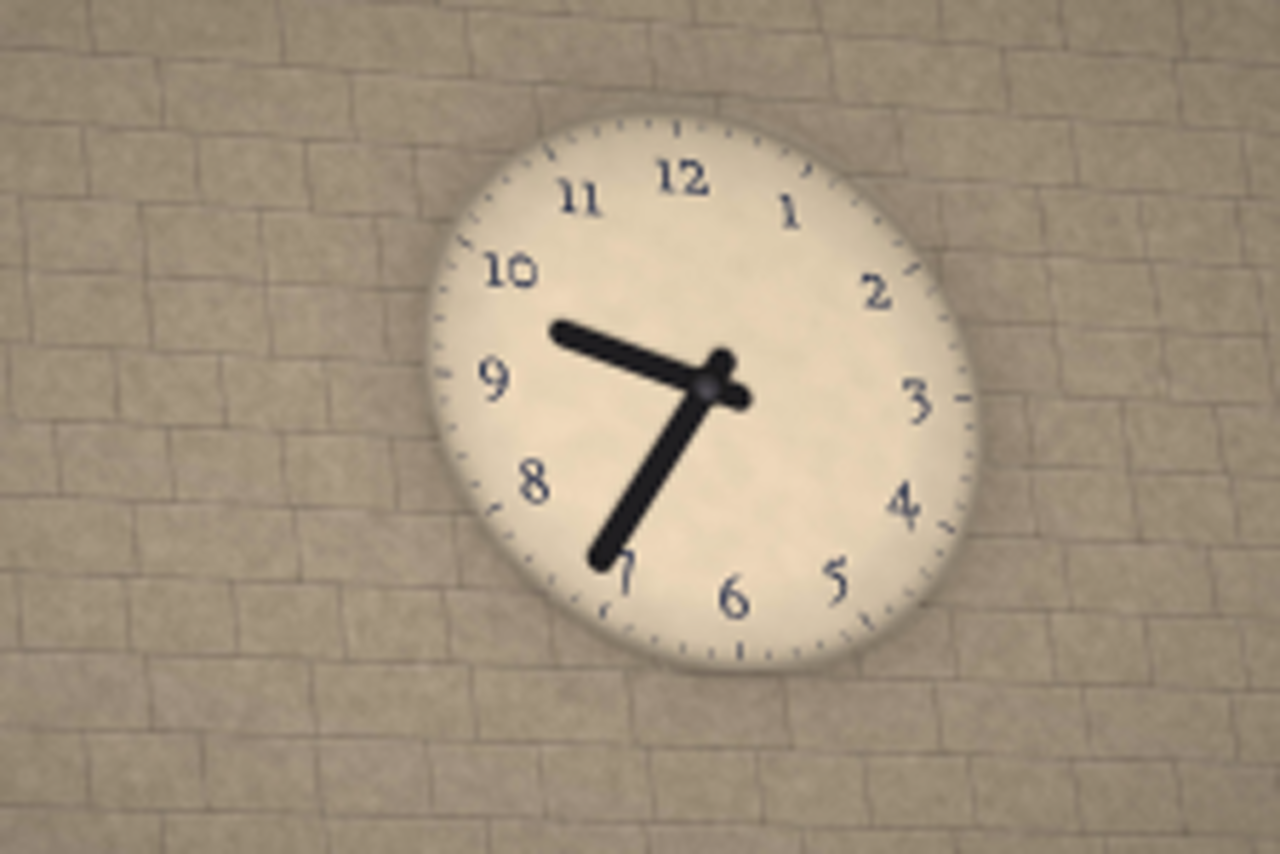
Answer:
9:36
